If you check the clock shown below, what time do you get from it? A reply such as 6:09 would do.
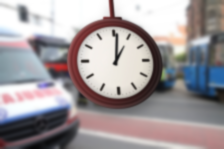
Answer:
1:01
